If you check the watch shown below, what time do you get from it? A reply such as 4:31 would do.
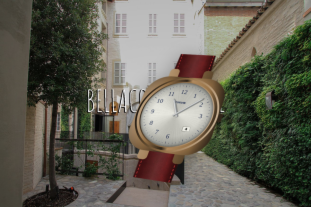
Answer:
11:08
